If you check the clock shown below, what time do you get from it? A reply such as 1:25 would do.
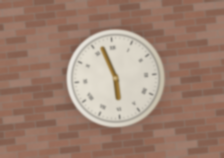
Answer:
5:57
